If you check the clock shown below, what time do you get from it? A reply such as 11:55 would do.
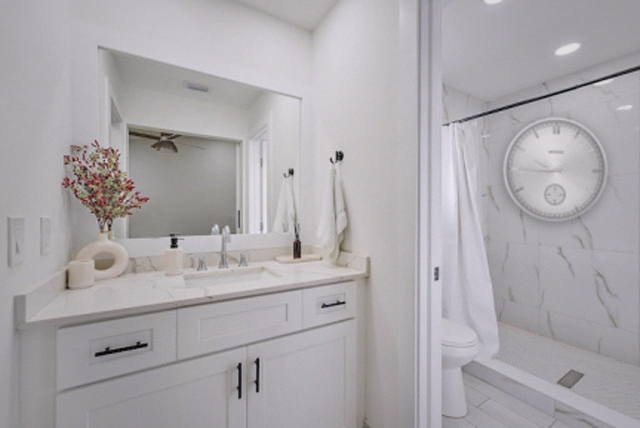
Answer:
9:45
